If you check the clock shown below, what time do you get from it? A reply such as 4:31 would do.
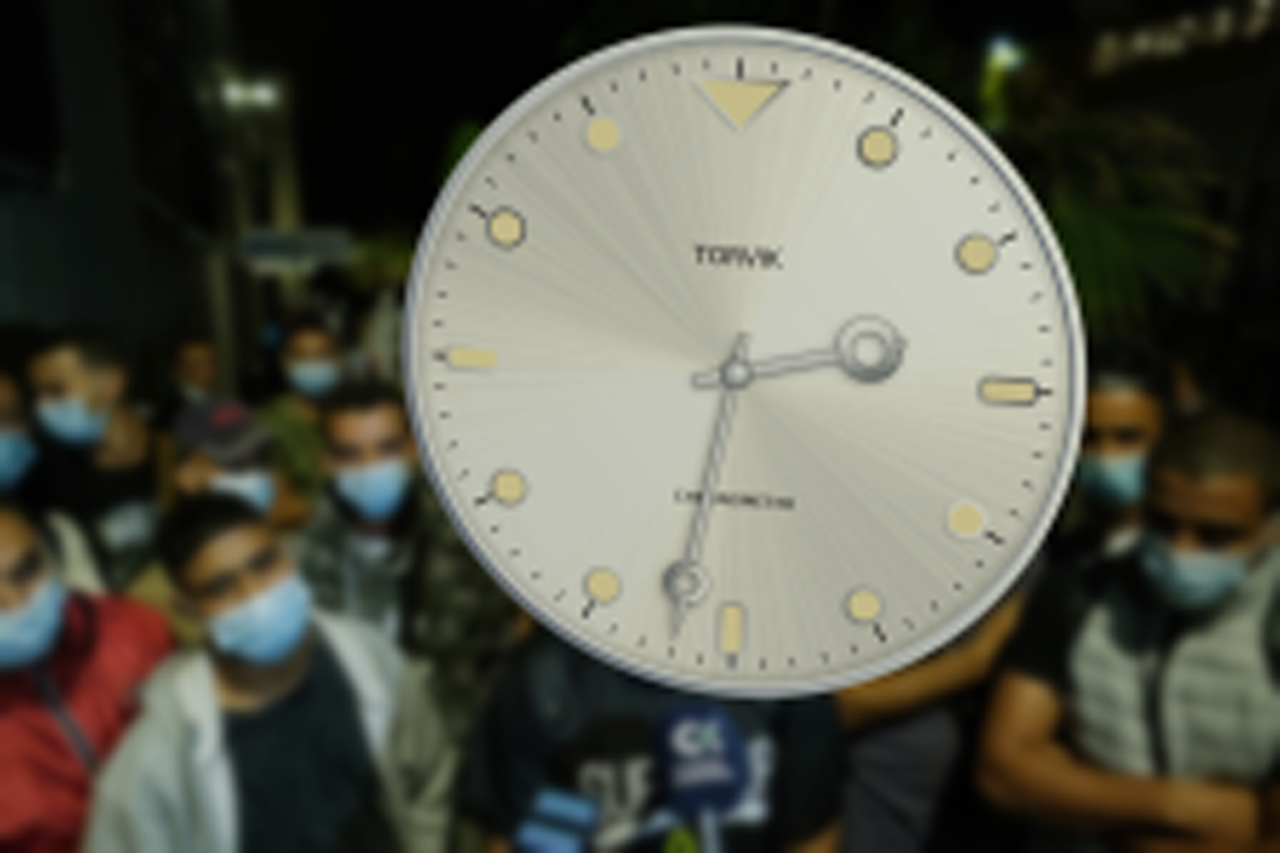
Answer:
2:32
